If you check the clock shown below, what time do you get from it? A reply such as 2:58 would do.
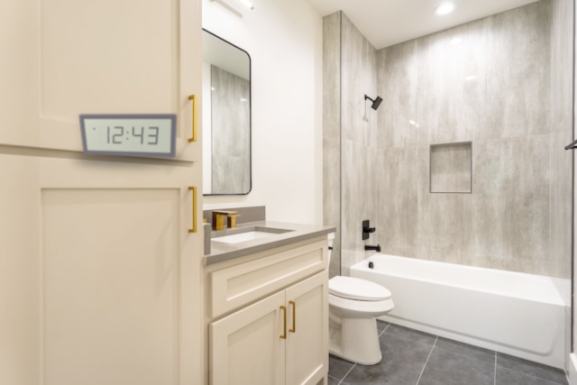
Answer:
12:43
